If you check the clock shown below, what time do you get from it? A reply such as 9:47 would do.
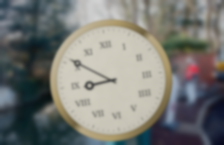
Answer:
8:51
